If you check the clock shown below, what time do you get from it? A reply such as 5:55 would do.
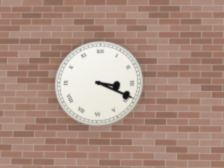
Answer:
3:19
